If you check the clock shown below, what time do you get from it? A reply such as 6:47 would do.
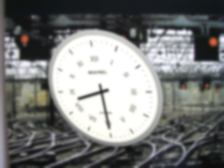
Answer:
8:30
